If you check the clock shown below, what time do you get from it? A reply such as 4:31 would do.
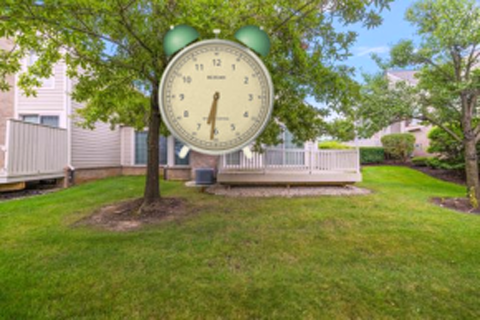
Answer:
6:31
